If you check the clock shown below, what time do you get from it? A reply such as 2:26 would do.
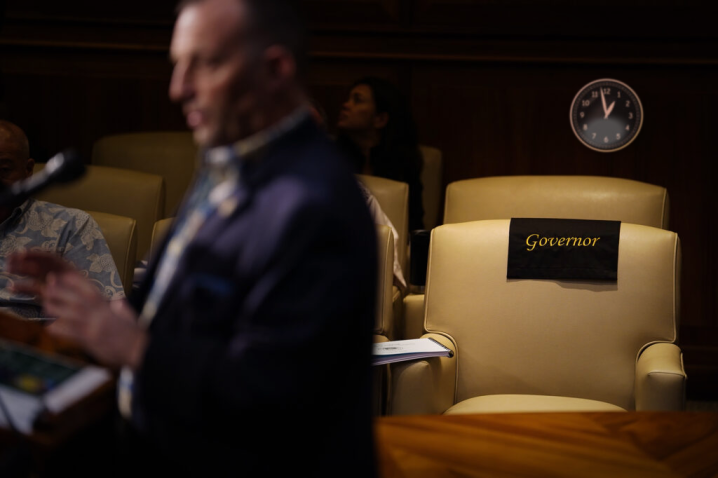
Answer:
12:58
